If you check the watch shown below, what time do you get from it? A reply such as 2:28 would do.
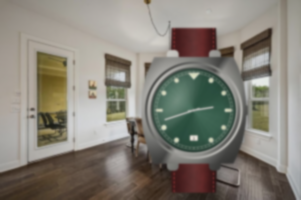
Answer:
2:42
